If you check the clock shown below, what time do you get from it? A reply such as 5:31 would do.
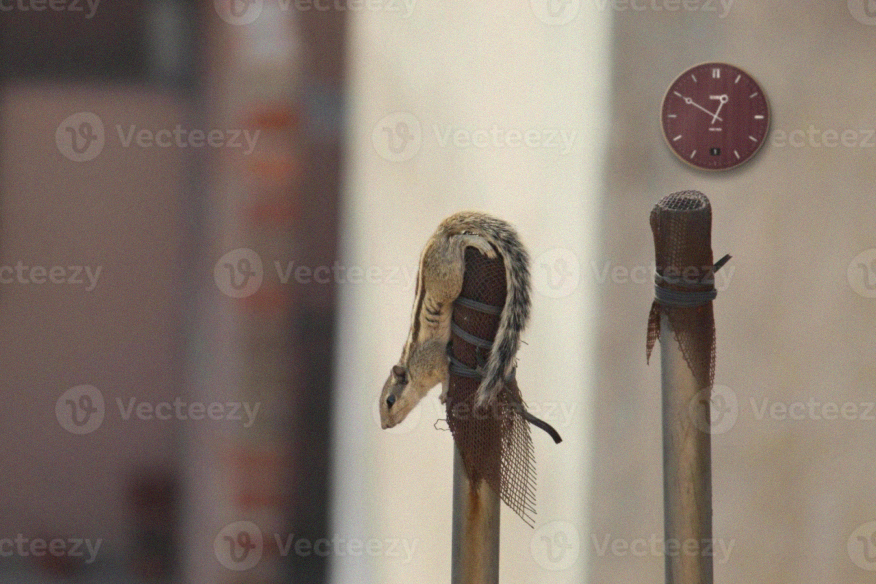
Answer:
12:50
